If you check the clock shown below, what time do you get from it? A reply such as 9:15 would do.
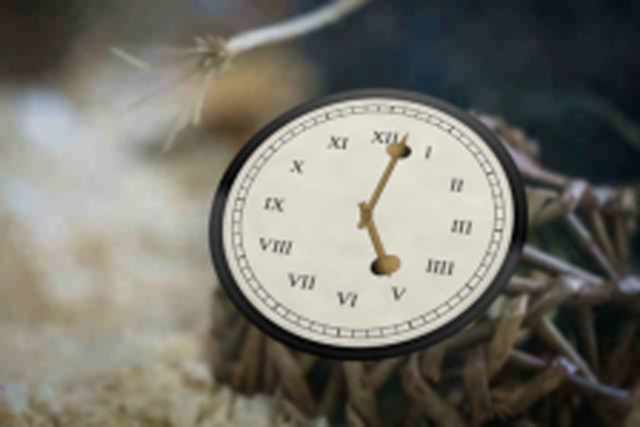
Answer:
5:02
